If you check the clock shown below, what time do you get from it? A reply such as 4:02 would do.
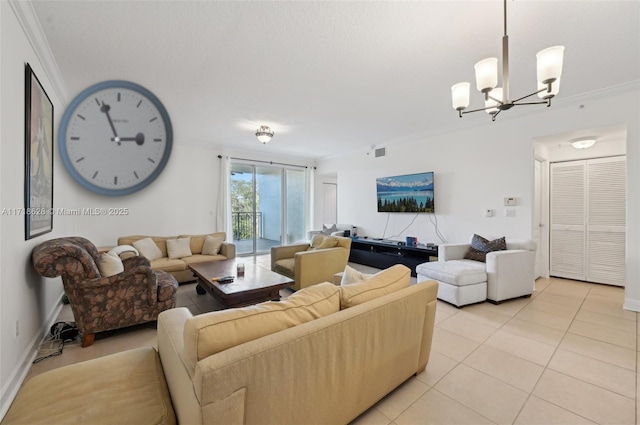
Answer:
2:56
